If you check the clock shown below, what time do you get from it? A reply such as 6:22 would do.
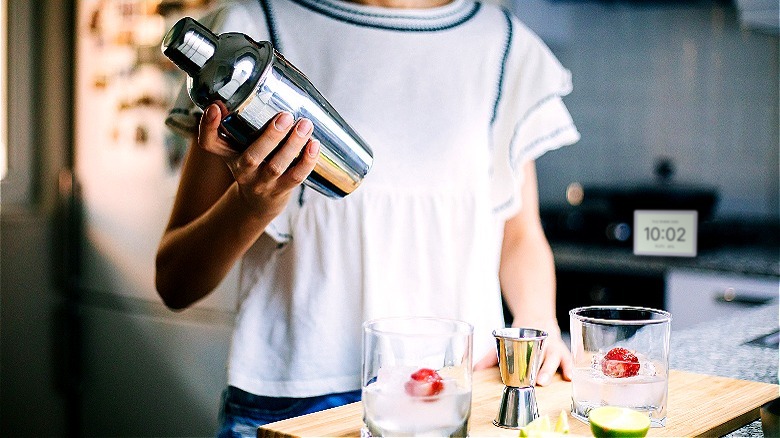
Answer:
10:02
